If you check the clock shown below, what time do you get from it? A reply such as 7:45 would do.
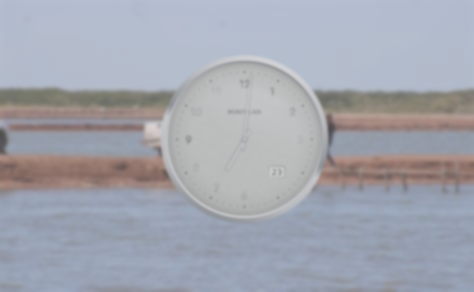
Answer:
7:01
